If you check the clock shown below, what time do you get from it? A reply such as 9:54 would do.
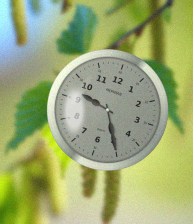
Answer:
9:25
